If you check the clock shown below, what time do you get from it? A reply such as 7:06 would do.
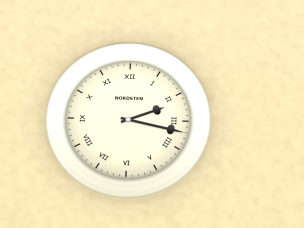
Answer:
2:17
